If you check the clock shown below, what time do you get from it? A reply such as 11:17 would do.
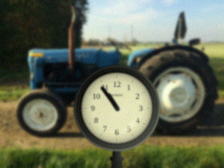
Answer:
10:54
